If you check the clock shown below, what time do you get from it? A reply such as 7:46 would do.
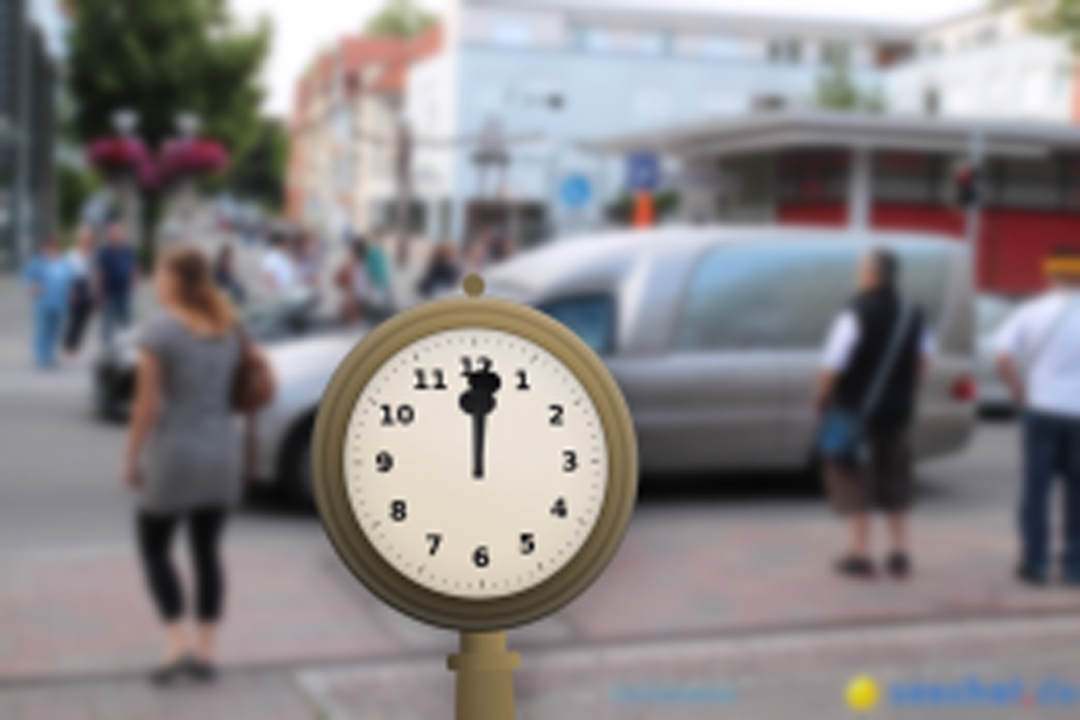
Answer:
12:01
